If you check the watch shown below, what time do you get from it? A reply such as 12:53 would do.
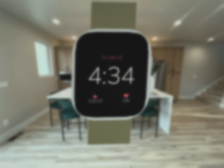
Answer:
4:34
